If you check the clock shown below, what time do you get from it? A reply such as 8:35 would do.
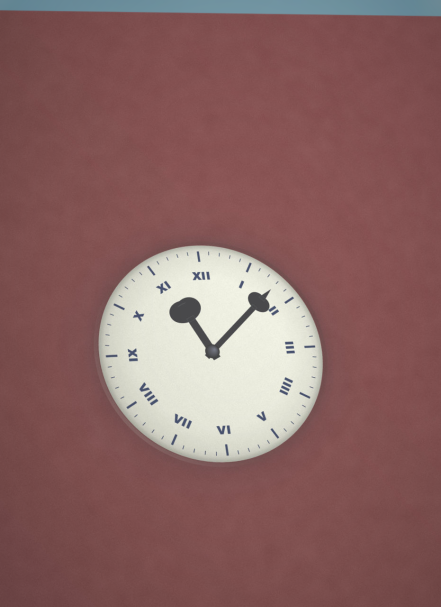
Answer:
11:08
